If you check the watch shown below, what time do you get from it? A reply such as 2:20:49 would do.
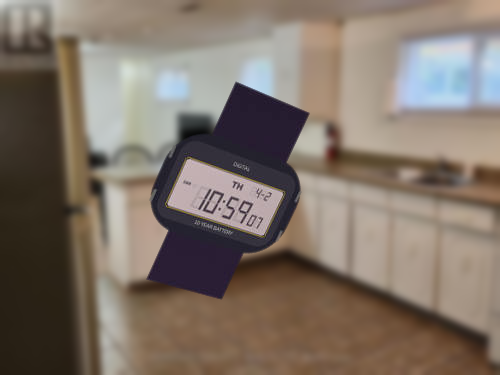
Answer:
10:59:07
